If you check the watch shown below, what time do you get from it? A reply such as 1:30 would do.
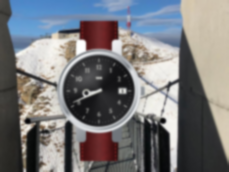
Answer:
8:41
